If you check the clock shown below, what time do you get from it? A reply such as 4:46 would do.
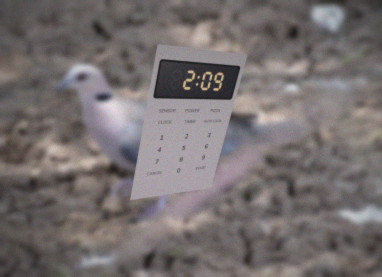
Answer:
2:09
